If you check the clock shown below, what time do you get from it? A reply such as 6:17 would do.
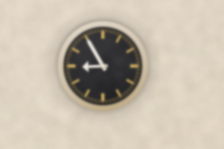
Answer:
8:55
